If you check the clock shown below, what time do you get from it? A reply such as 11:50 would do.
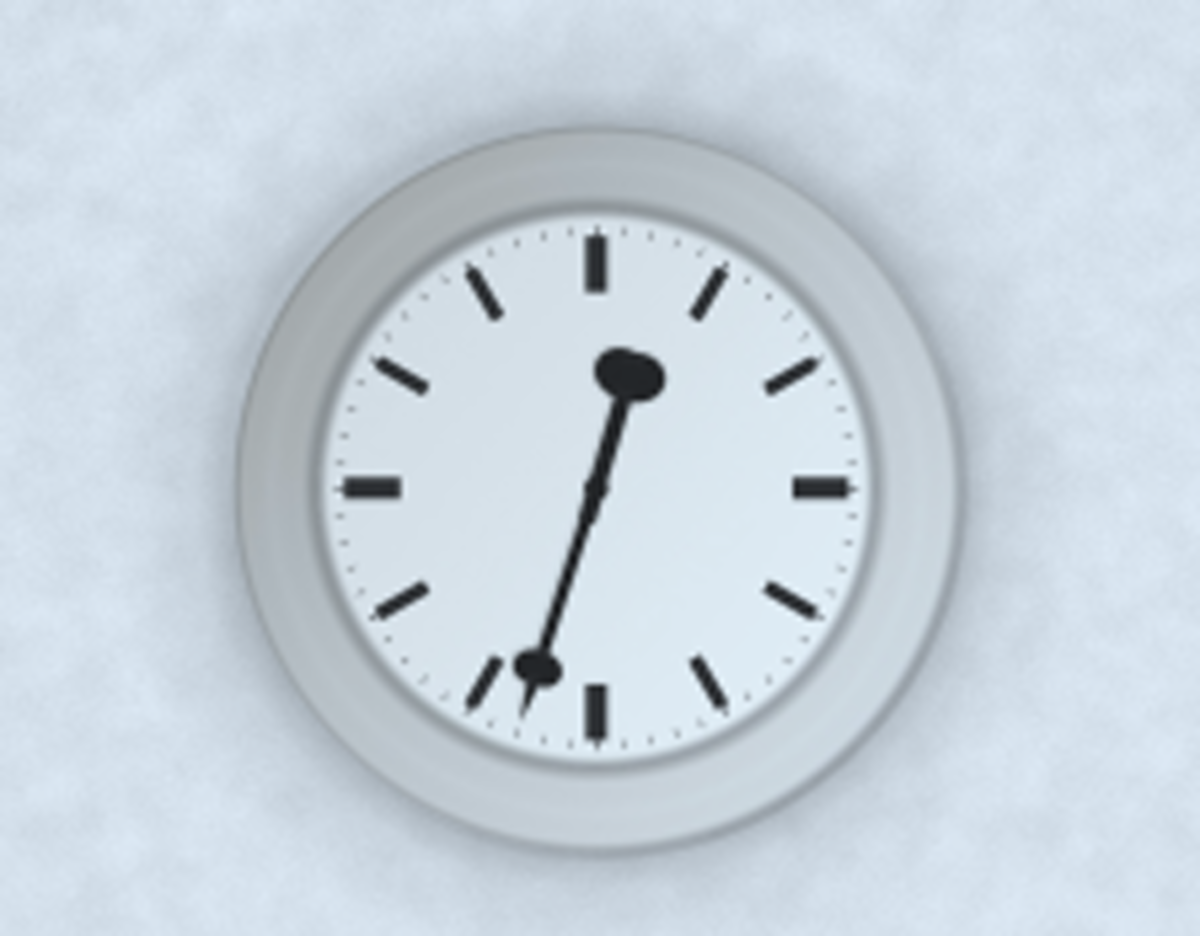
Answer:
12:33
